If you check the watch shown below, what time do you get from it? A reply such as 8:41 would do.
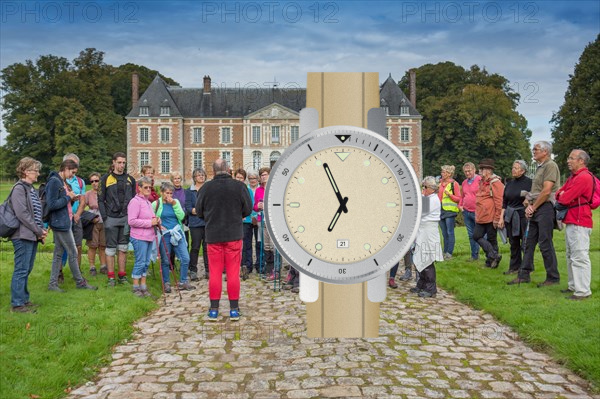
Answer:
6:56
